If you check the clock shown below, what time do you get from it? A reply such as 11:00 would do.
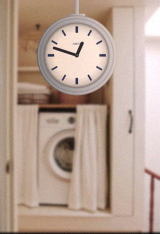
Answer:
12:48
